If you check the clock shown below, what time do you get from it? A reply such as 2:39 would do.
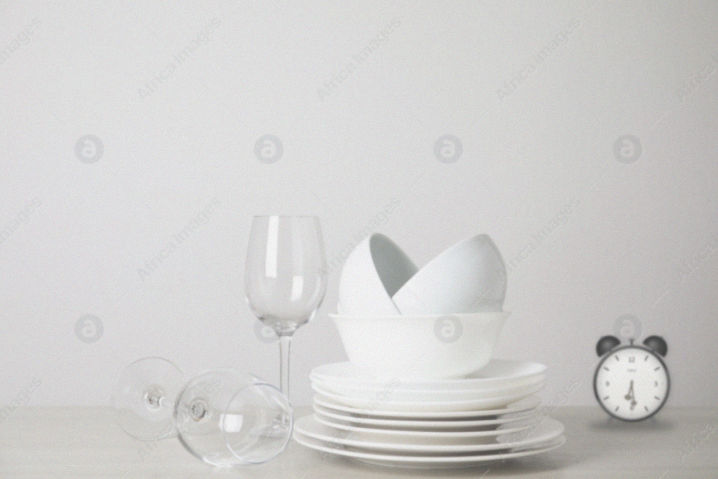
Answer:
6:29
